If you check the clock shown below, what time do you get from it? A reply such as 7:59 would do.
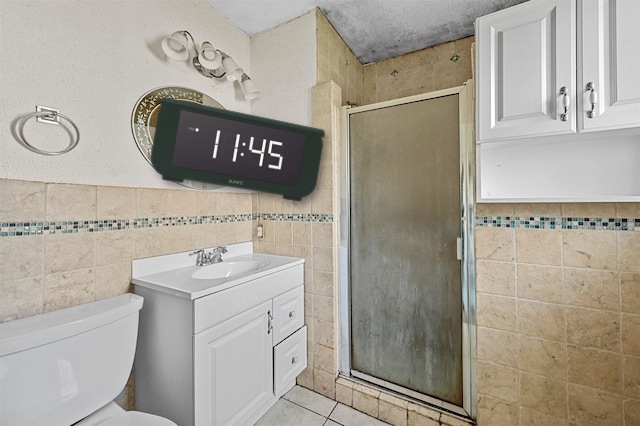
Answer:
11:45
